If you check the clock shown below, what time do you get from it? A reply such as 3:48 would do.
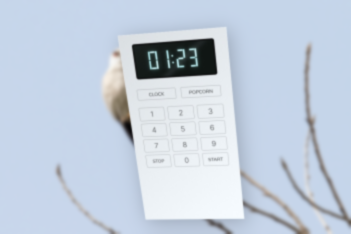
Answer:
1:23
